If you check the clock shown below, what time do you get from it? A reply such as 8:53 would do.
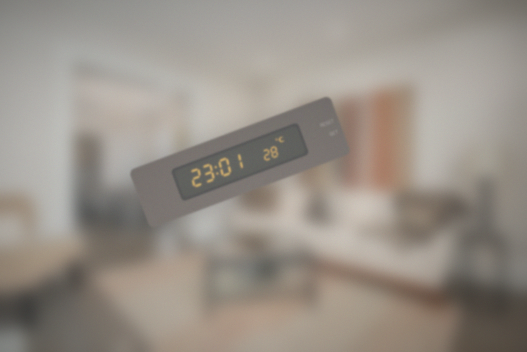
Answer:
23:01
